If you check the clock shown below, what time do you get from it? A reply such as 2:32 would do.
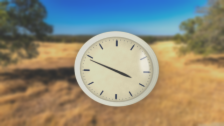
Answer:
3:49
